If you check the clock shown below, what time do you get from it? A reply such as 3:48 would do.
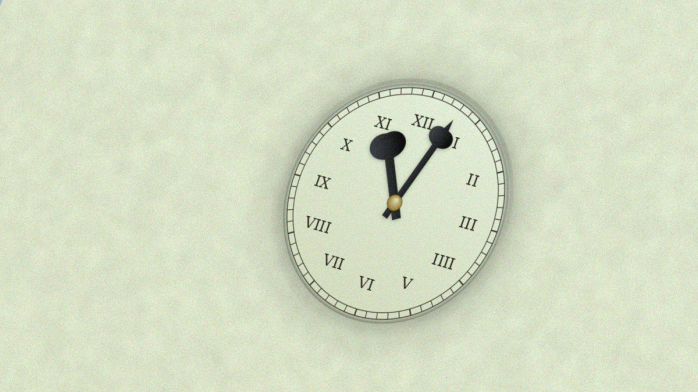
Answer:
11:03
